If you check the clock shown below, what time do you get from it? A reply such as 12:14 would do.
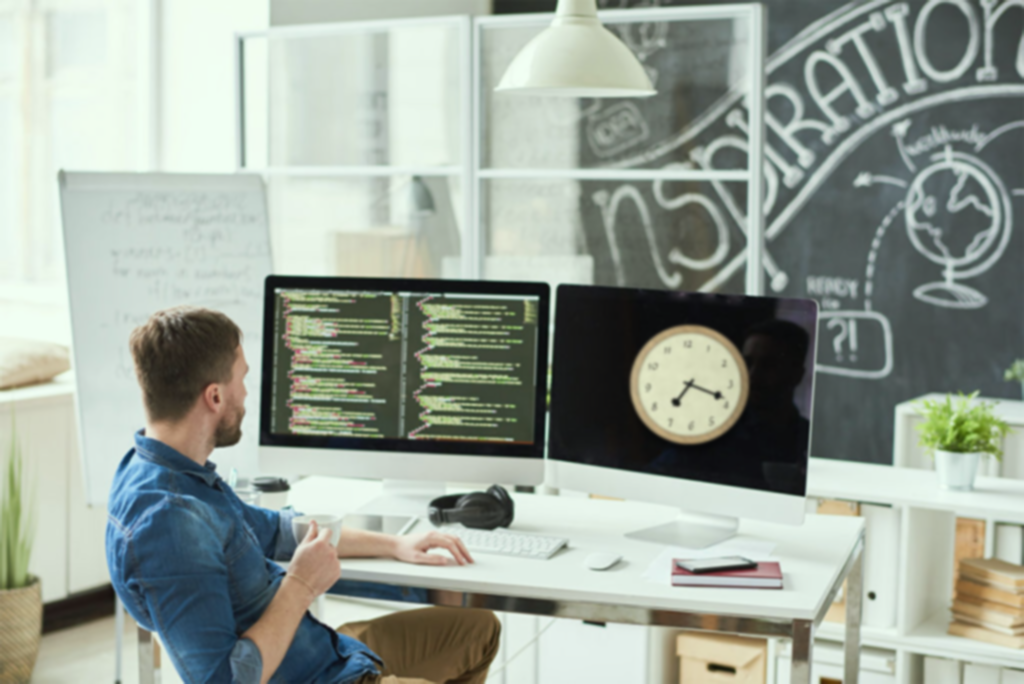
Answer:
7:19
